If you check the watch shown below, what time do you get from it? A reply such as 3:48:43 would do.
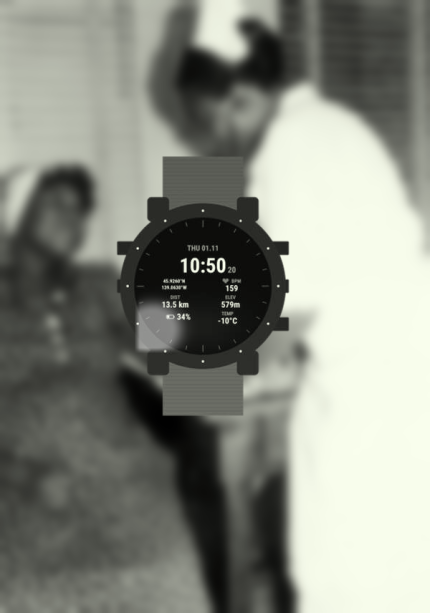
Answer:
10:50:20
